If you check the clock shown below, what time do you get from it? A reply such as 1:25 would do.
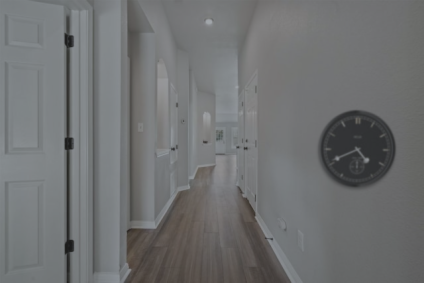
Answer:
4:41
